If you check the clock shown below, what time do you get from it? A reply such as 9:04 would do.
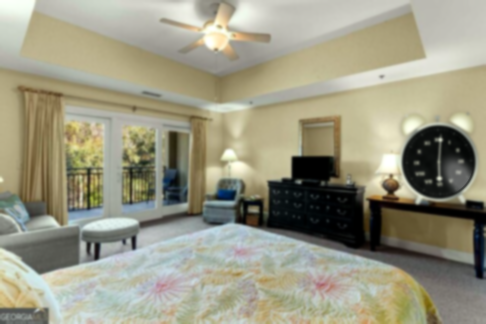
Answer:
6:01
